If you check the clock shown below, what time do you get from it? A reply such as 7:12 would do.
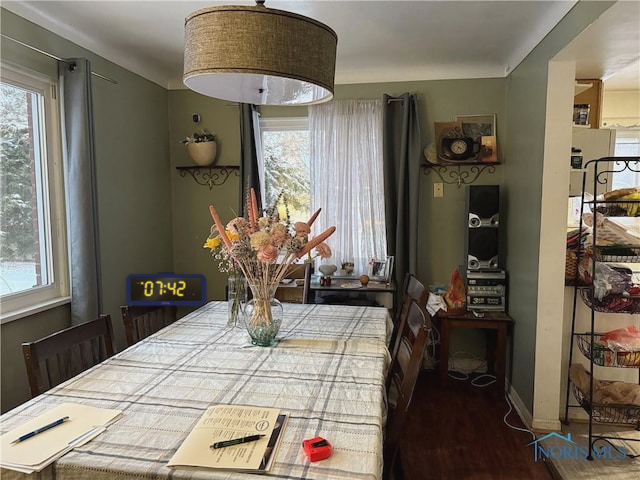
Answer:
7:42
